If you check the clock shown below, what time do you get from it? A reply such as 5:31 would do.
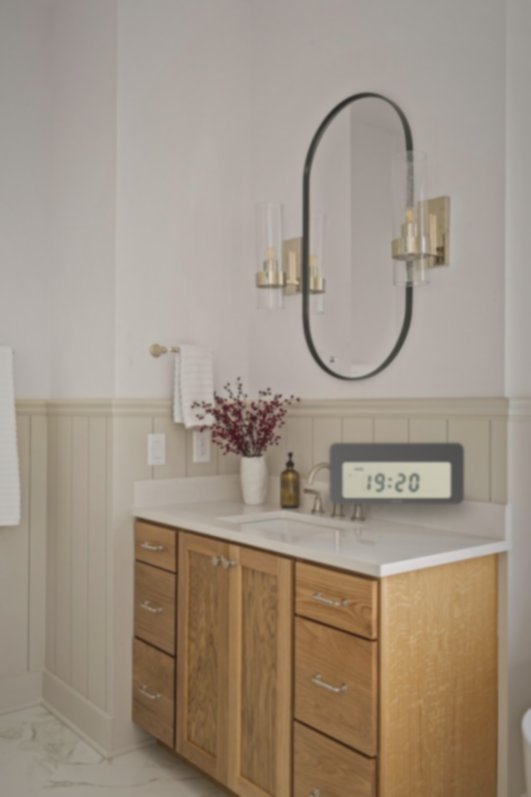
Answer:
19:20
